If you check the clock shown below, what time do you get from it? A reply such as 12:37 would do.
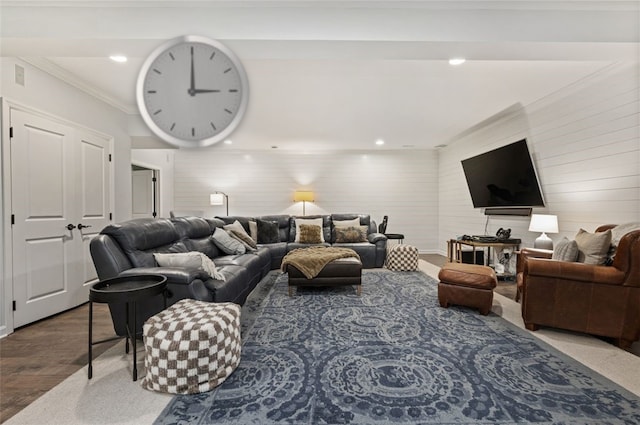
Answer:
3:00
